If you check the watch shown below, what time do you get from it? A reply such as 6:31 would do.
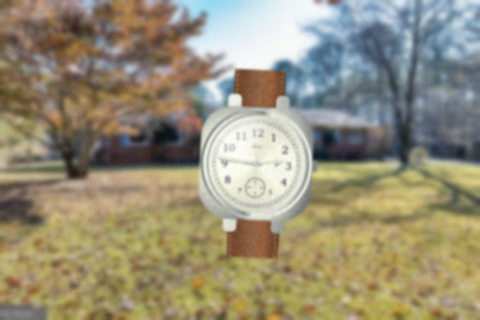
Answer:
2:46
